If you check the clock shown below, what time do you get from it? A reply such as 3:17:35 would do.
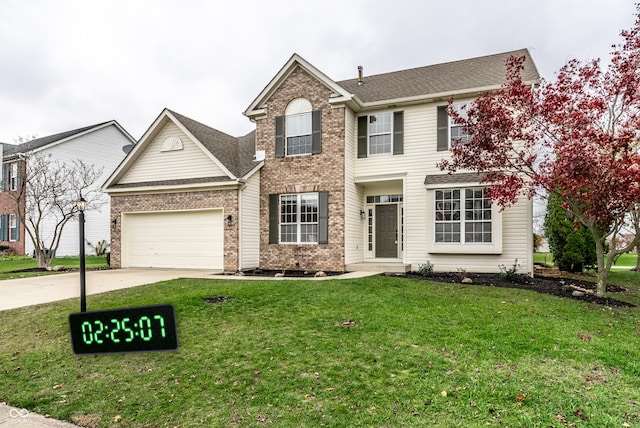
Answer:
2:25:07
